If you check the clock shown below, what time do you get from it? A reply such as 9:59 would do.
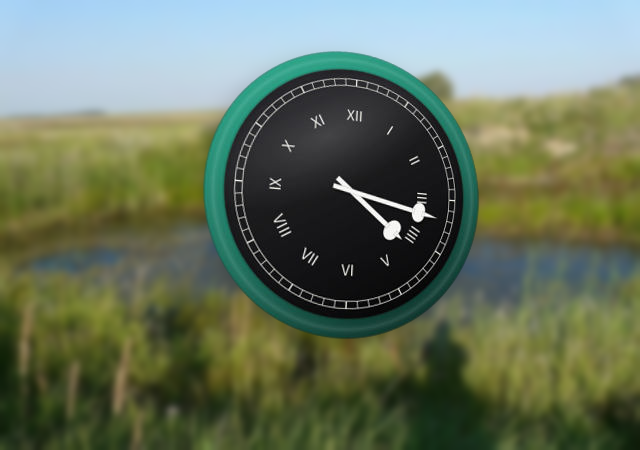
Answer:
4:17
